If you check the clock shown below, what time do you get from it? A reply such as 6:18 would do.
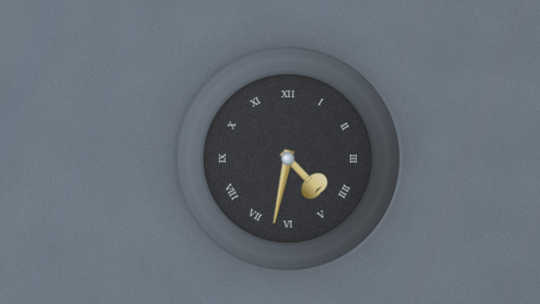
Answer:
4:32
